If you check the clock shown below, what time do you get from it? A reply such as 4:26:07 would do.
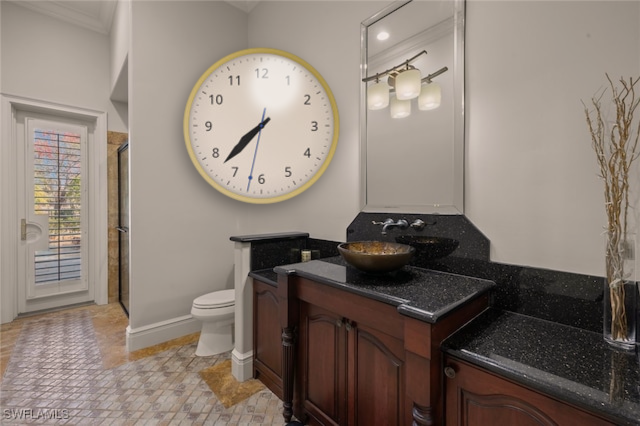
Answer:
7:37:32
